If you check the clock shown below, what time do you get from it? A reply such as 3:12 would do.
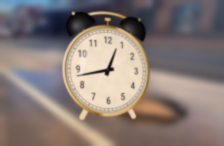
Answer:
12:43
